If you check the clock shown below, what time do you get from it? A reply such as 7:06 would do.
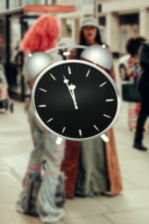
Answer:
11:58
